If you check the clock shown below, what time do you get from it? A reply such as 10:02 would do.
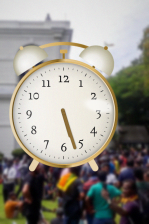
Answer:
5:27
